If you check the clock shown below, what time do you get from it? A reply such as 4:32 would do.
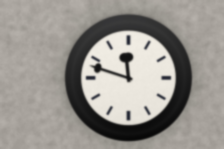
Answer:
11:48
